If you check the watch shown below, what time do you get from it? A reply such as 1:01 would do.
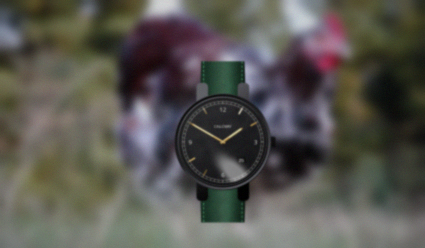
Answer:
1:50
